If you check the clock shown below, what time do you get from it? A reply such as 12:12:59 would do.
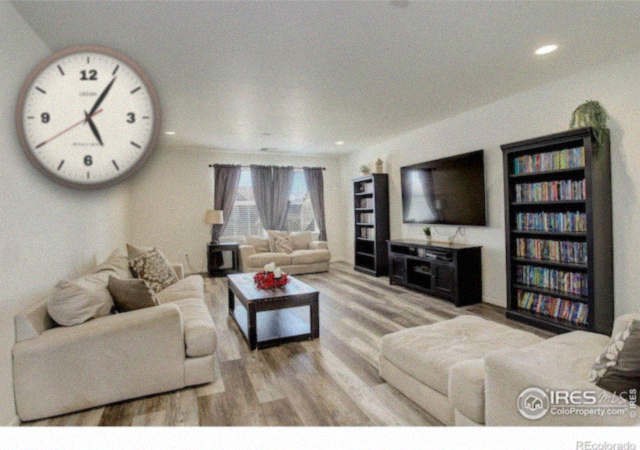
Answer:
5:05:40
